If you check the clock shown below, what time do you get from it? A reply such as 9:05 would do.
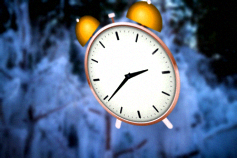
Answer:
2:39
